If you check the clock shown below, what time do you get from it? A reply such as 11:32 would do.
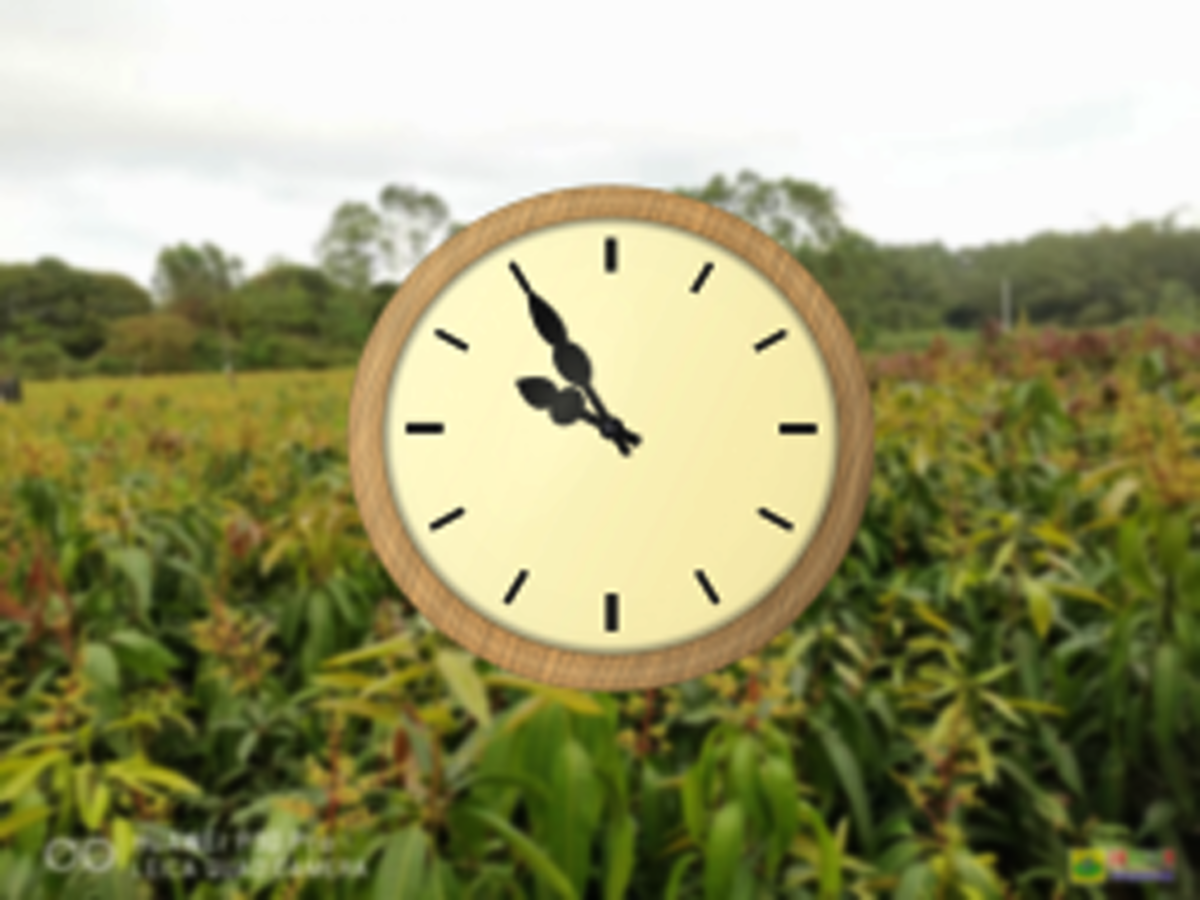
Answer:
9:55
